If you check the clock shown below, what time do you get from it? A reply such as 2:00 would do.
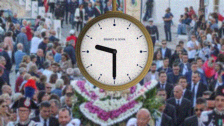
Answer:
9:30
